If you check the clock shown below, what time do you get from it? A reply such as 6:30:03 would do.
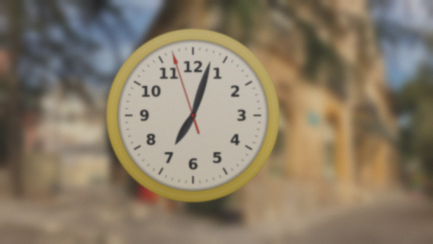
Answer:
7:02:57
